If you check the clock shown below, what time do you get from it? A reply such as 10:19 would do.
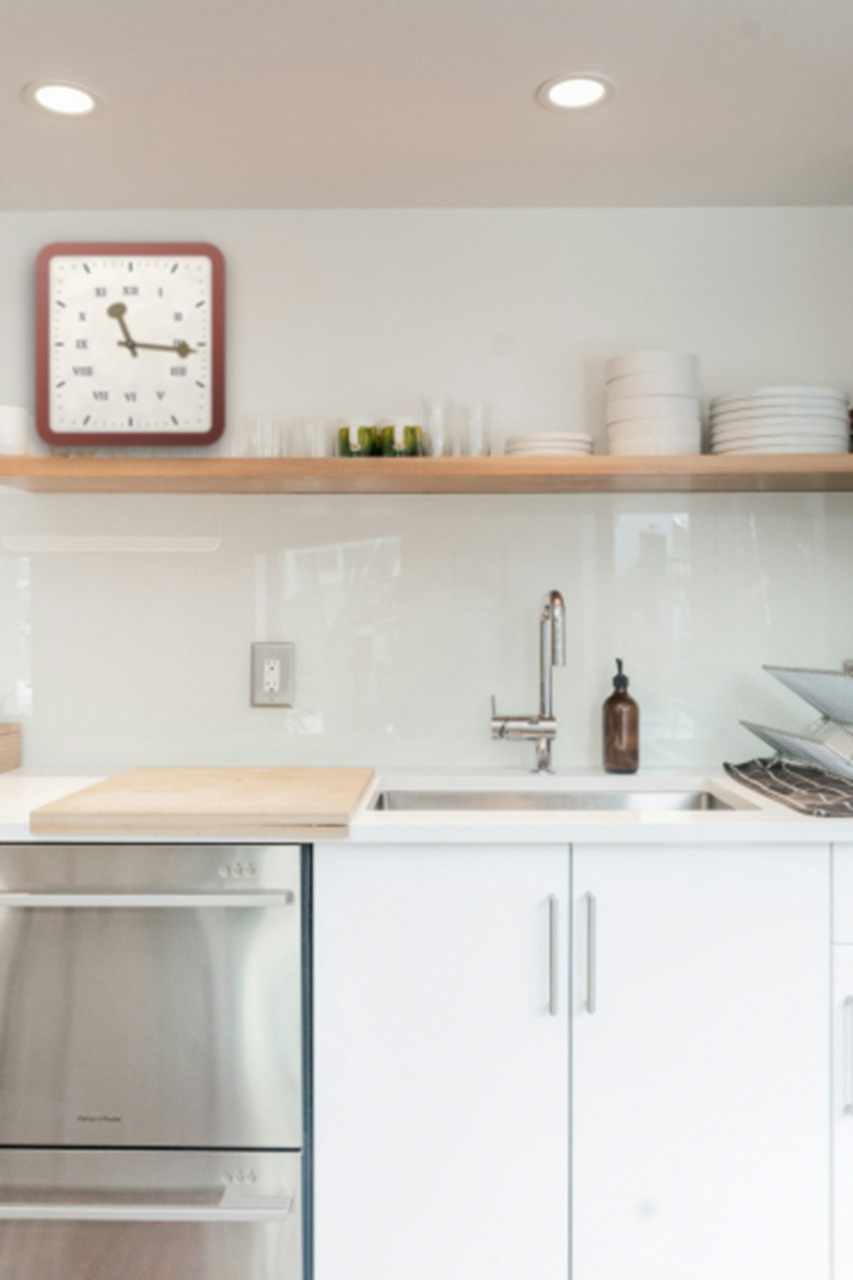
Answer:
11:16
